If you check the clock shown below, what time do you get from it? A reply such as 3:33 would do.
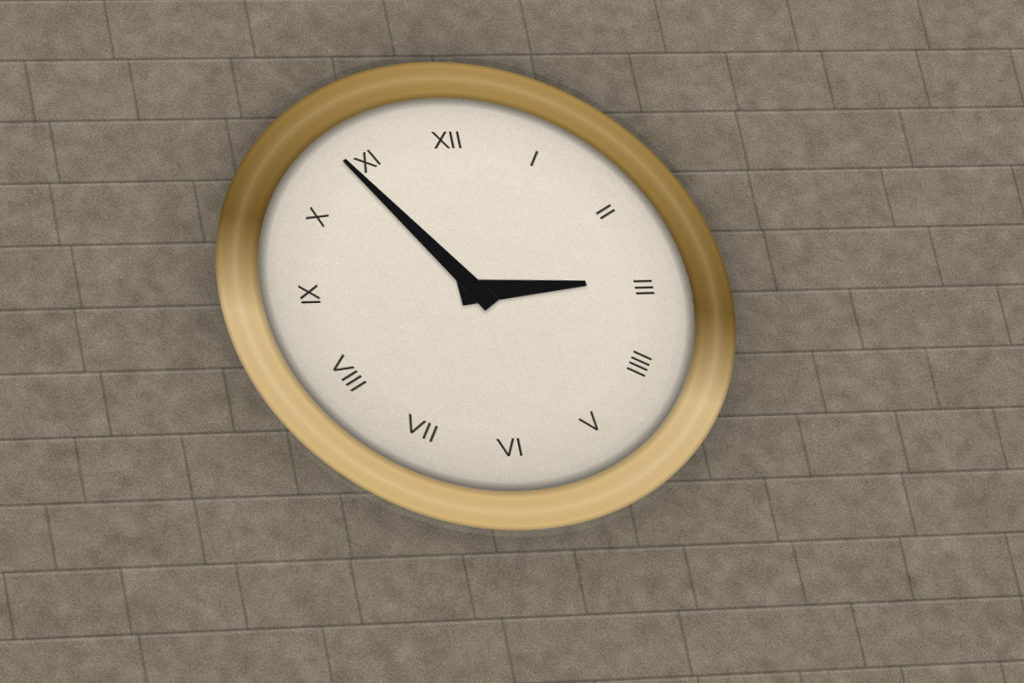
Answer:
2:54
